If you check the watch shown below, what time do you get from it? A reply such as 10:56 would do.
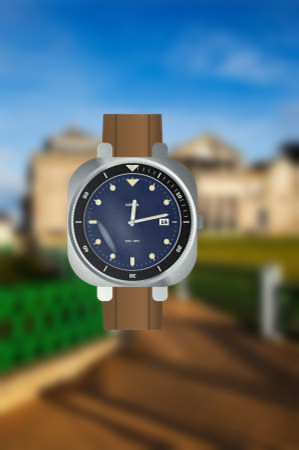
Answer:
12:13
